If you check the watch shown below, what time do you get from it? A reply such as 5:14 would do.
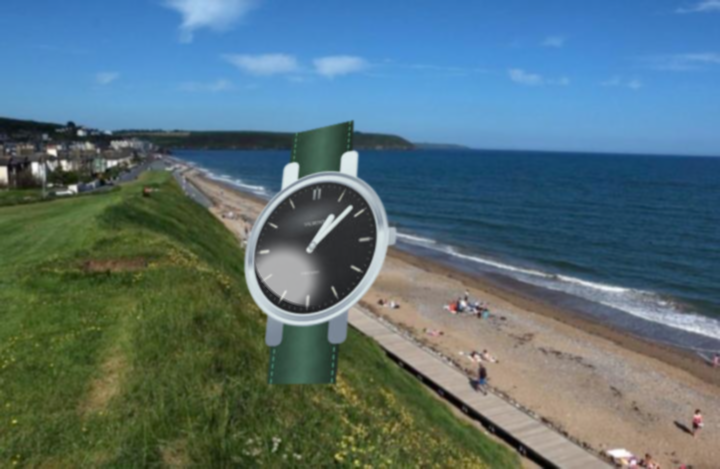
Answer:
1:08
